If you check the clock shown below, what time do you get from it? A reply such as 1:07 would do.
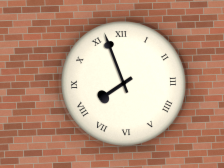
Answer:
7:57
